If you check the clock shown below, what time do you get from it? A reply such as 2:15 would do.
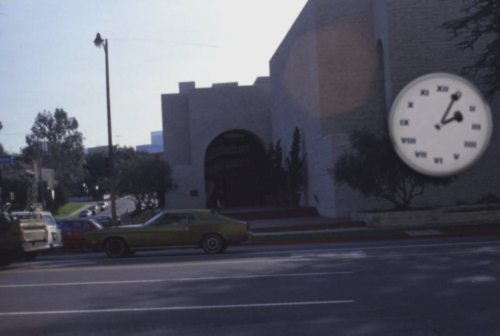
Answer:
2:04
